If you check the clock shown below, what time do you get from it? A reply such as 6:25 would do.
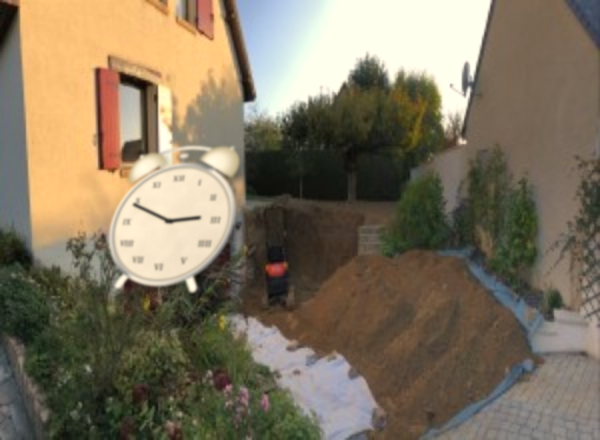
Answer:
2:49
